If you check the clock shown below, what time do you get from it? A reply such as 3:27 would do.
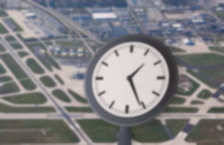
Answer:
1:26
